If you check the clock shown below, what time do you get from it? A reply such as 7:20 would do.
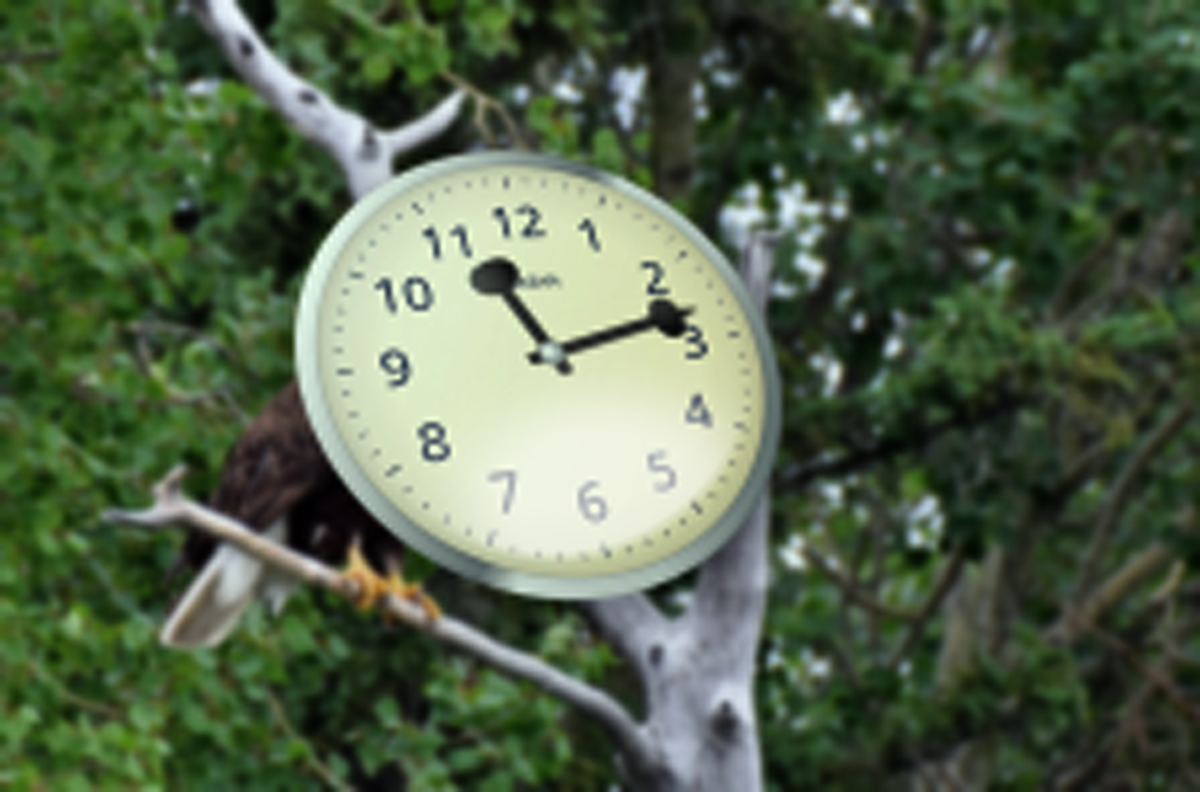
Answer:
11:13
